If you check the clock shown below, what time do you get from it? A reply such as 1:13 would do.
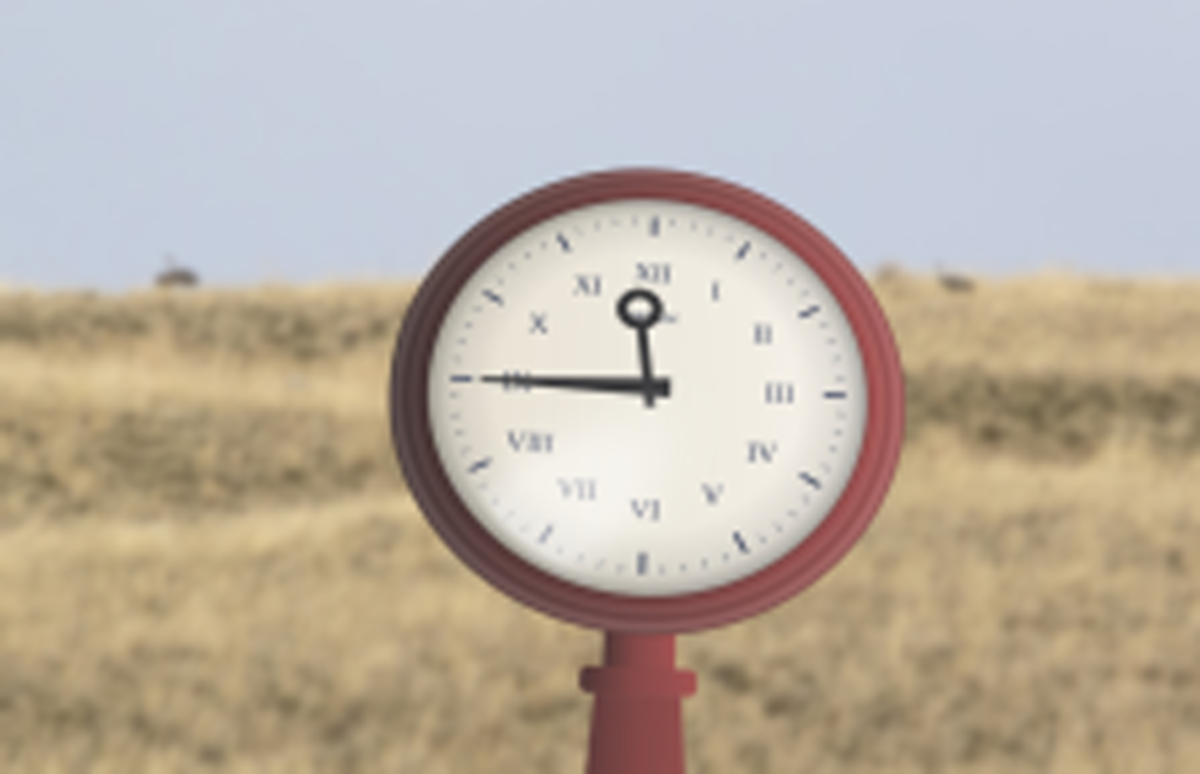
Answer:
11:45
